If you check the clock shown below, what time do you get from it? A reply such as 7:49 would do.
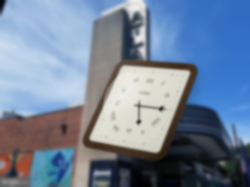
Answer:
5:15
